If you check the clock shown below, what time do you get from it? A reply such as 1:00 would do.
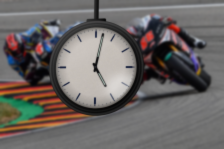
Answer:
5:02
